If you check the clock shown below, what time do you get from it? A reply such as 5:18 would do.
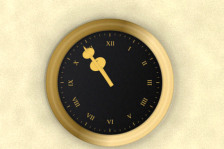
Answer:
10:54
